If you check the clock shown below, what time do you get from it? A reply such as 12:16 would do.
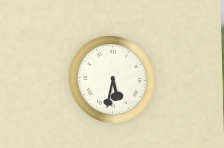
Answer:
5:32
